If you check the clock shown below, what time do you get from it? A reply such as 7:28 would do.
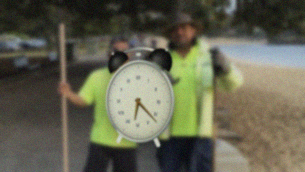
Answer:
6:22
